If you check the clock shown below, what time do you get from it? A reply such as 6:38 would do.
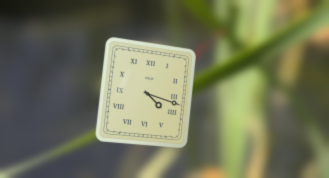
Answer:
4:17
